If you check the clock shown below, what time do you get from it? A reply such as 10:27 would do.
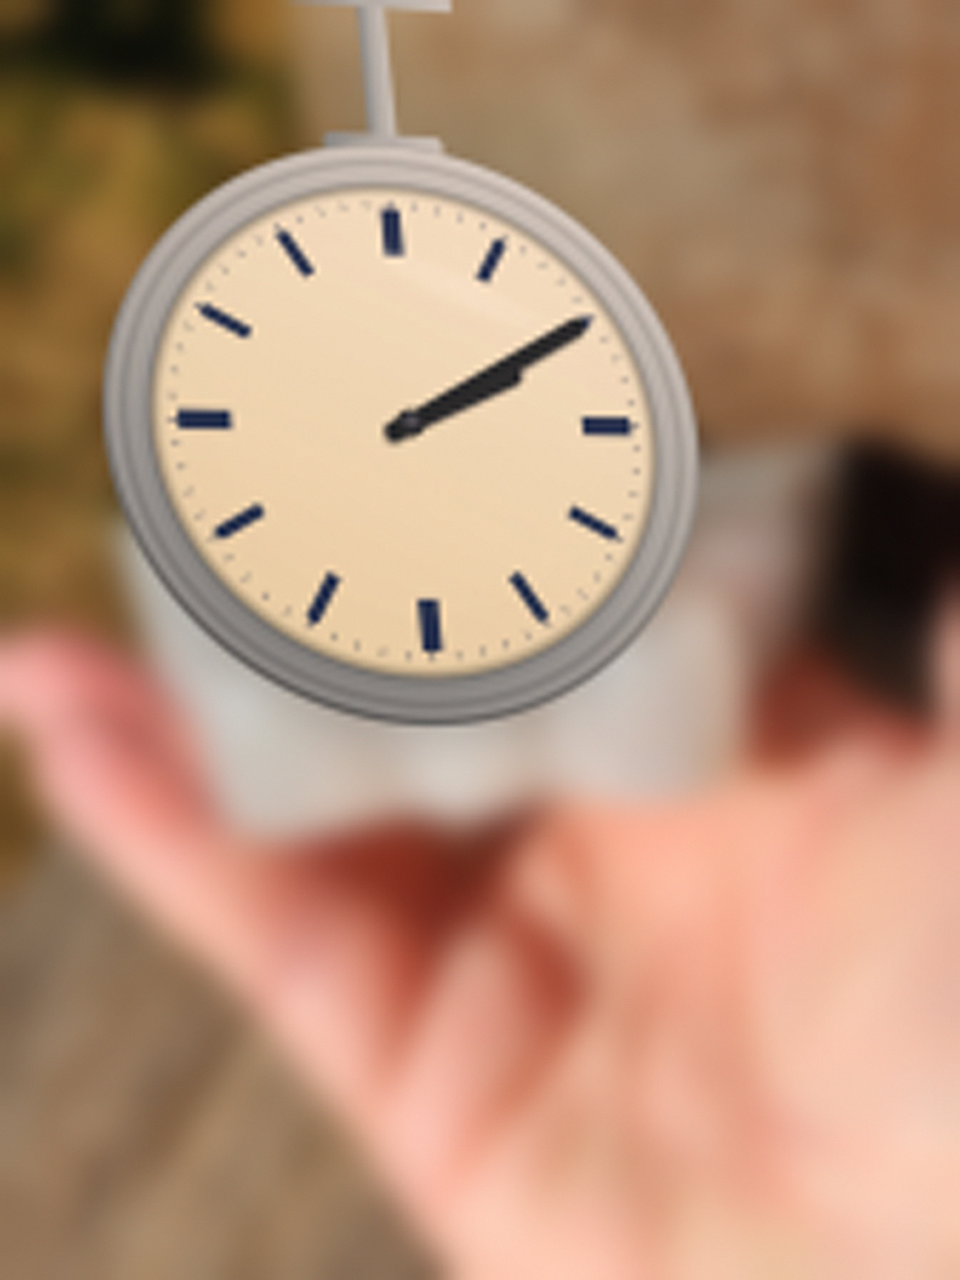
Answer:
2:10
